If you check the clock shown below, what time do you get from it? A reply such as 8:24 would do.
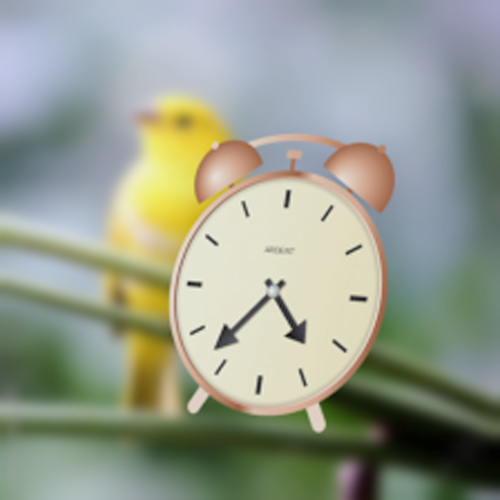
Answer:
4:37
